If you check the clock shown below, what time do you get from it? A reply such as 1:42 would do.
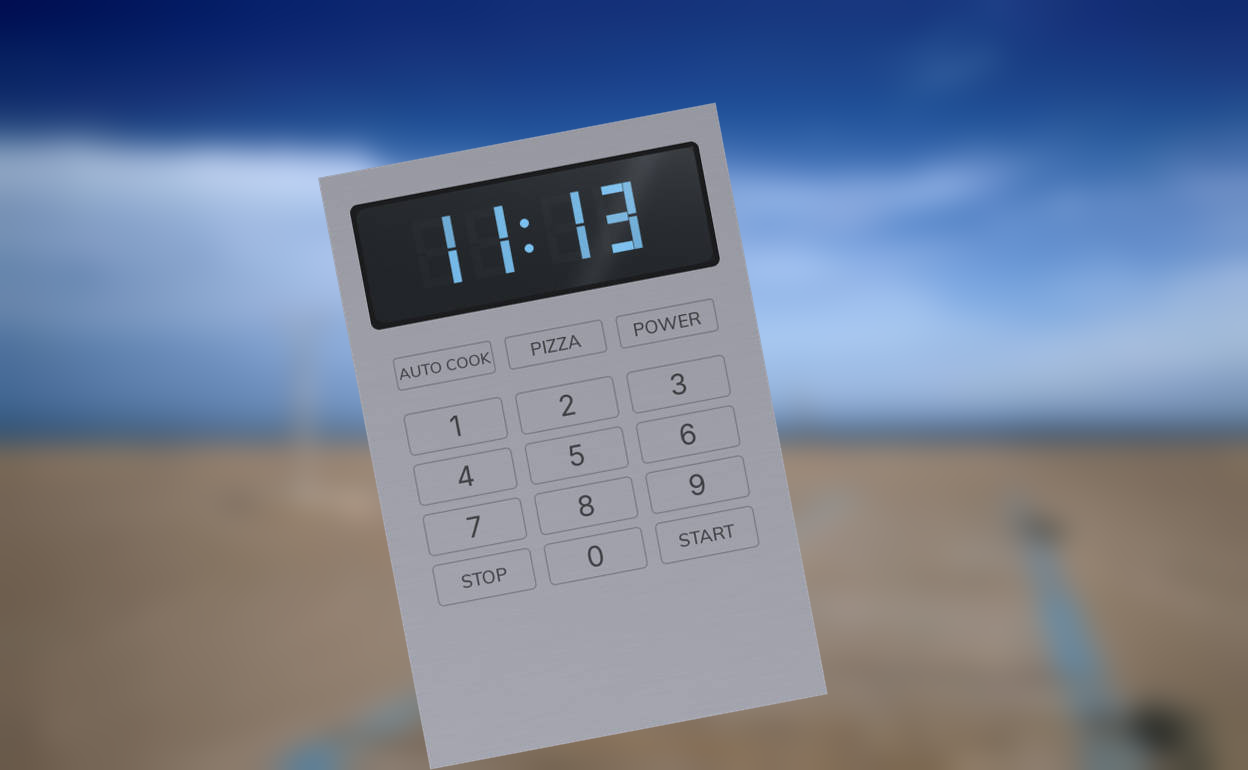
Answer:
11:13
